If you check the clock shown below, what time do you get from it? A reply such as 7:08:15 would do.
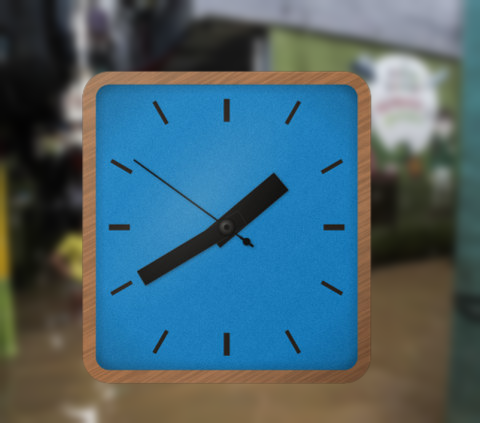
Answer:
1:39:51
